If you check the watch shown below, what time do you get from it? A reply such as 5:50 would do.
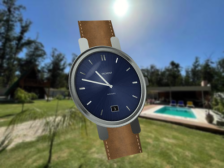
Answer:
10:48
